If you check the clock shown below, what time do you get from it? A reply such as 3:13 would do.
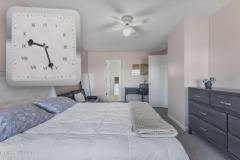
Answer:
9:27
